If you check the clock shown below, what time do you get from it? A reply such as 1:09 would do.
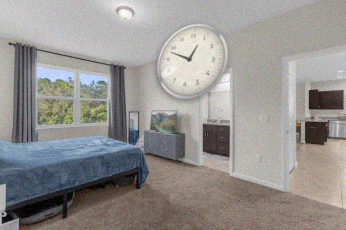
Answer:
12:48
